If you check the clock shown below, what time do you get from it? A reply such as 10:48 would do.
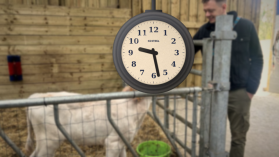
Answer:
9:28
